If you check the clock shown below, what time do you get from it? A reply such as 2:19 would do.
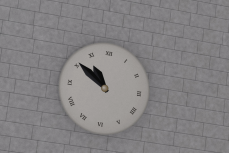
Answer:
10:51
